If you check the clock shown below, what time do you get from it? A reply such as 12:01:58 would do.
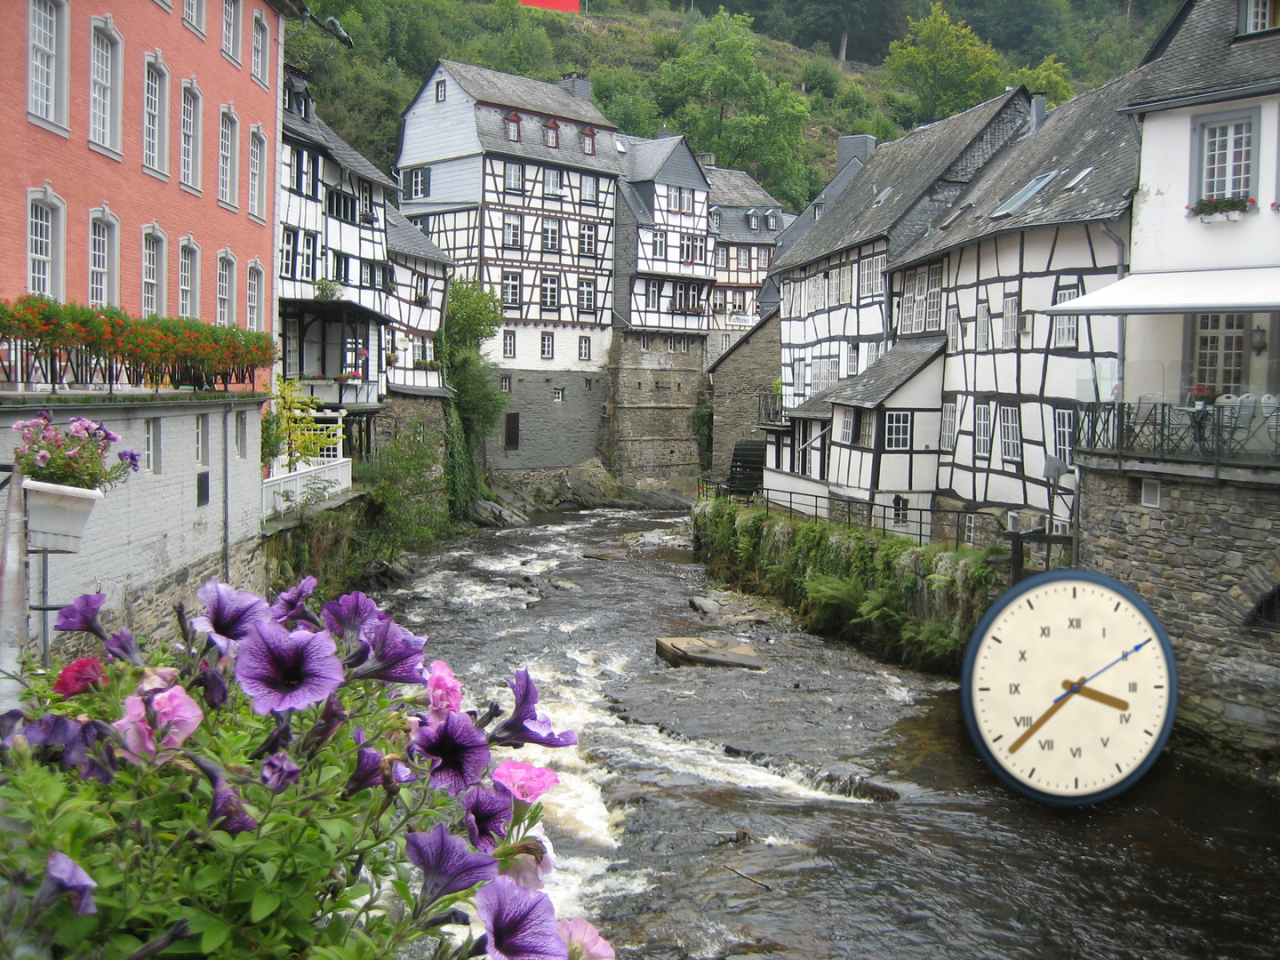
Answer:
3:38:10
